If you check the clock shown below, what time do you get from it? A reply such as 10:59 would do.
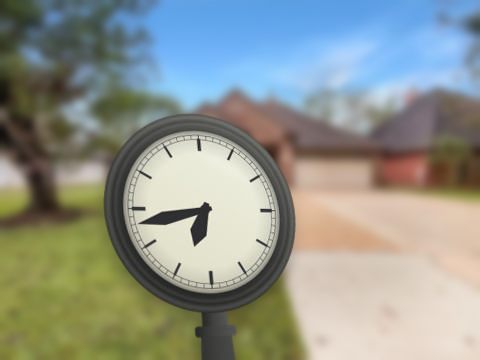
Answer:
6:43
